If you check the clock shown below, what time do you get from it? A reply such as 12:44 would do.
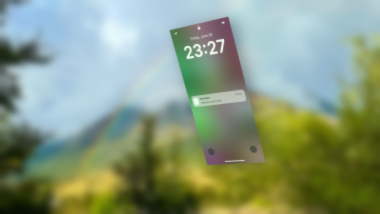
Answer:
23:27
